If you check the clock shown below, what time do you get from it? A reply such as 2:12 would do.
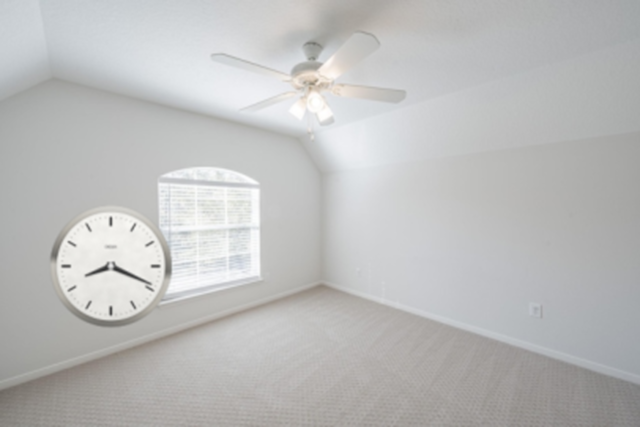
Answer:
8:19
